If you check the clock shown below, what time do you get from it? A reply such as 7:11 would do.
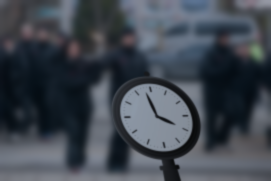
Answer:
3:58
